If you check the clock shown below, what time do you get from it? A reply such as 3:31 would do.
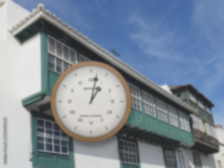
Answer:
1:02
